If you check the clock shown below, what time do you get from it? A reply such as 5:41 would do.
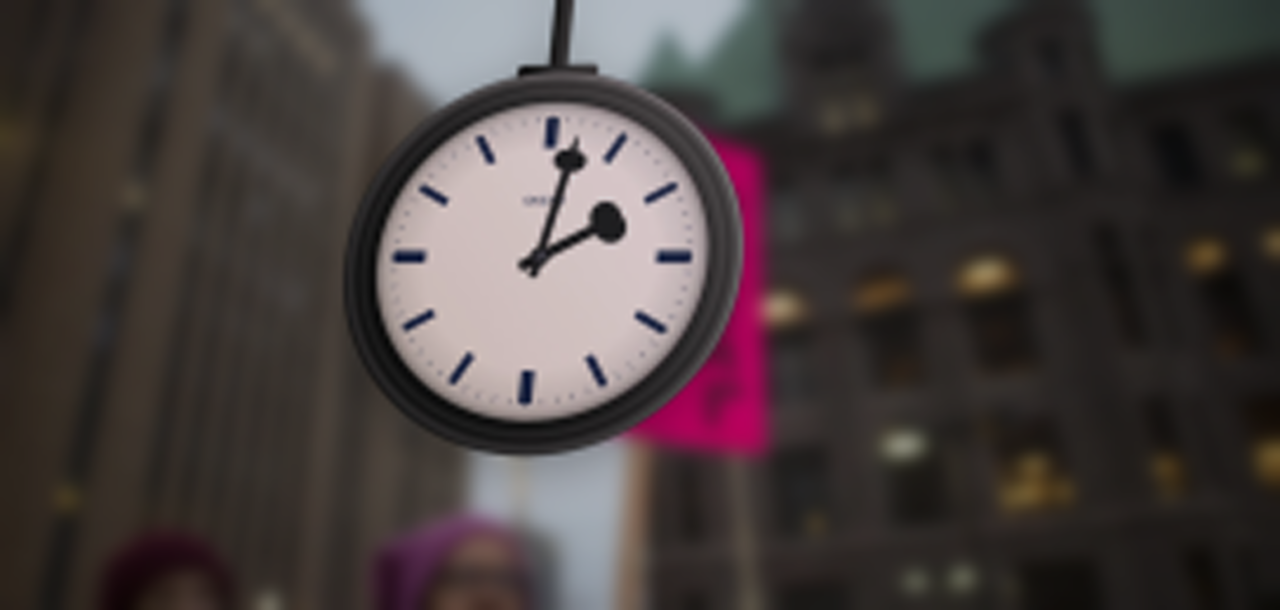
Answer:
2:02
